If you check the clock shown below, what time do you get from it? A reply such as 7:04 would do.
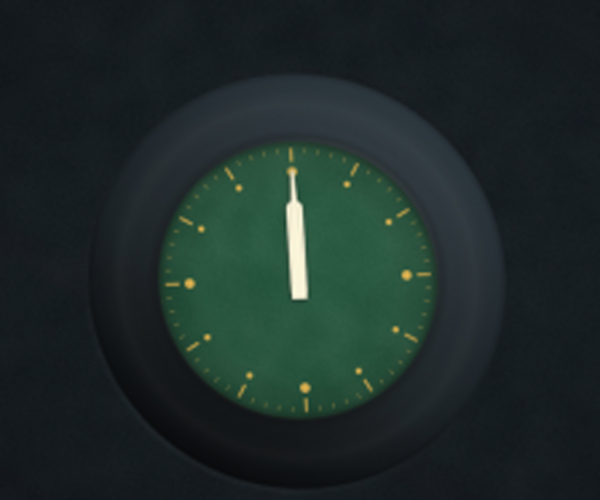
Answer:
12:00
